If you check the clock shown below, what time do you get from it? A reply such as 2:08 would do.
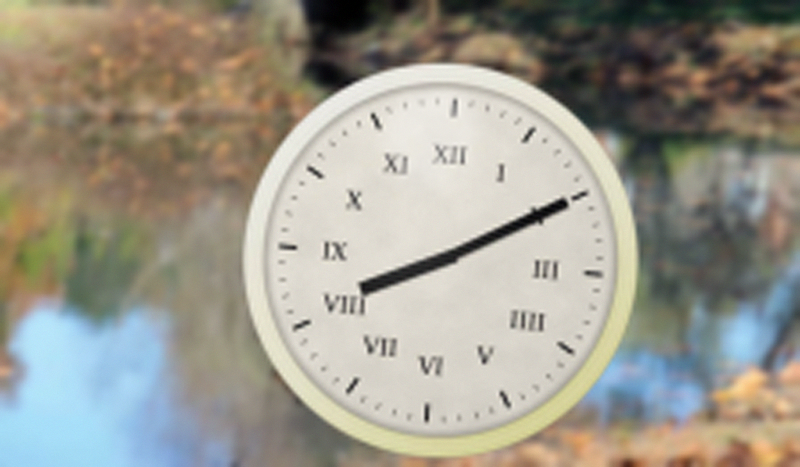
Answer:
8:10
